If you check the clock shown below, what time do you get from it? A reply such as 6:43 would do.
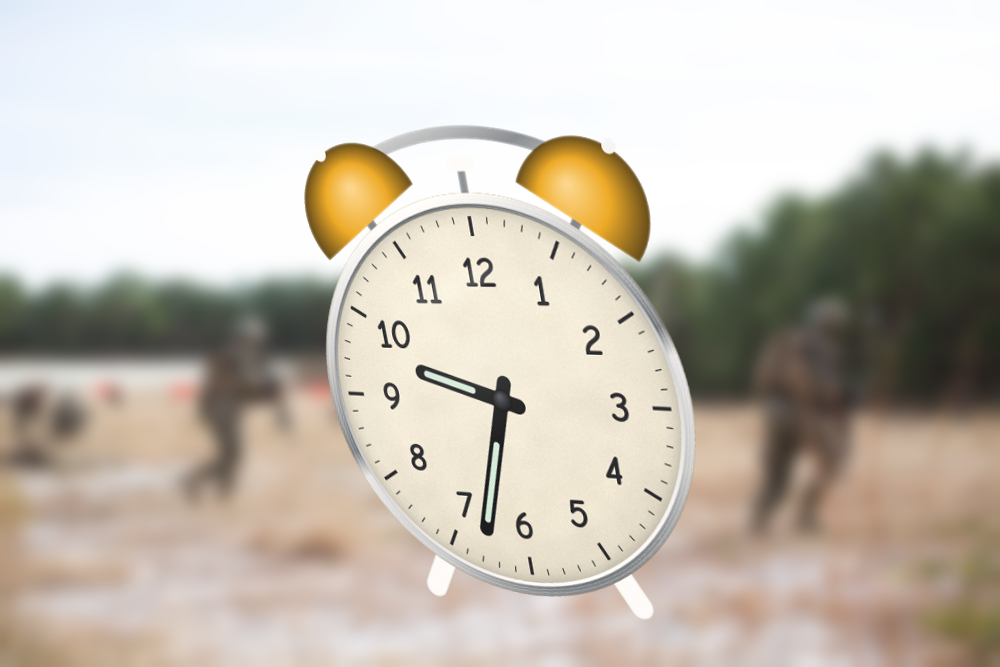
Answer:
9:33
